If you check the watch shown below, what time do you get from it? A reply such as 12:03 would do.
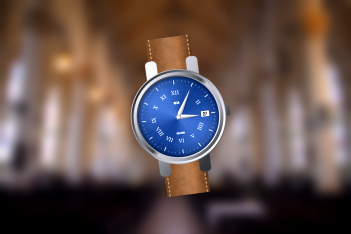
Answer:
3:05
